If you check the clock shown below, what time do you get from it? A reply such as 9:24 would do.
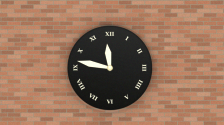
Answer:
11:47
